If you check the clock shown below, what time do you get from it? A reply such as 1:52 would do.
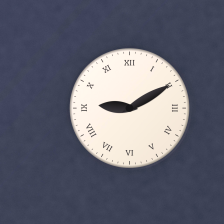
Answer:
9:10
